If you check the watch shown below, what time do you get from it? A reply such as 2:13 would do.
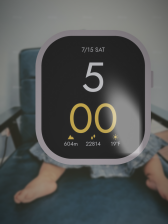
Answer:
5:00
